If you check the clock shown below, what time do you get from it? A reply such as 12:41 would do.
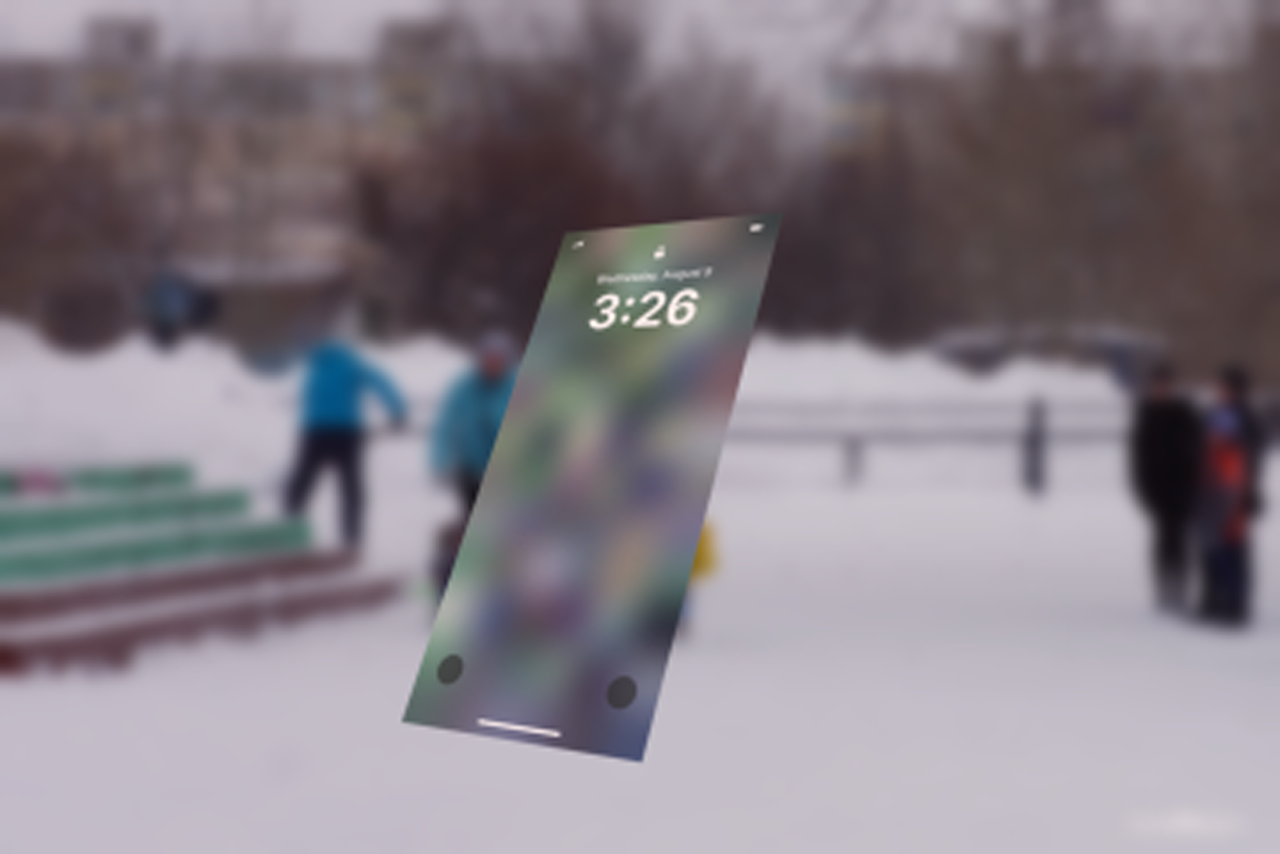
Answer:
3:26
